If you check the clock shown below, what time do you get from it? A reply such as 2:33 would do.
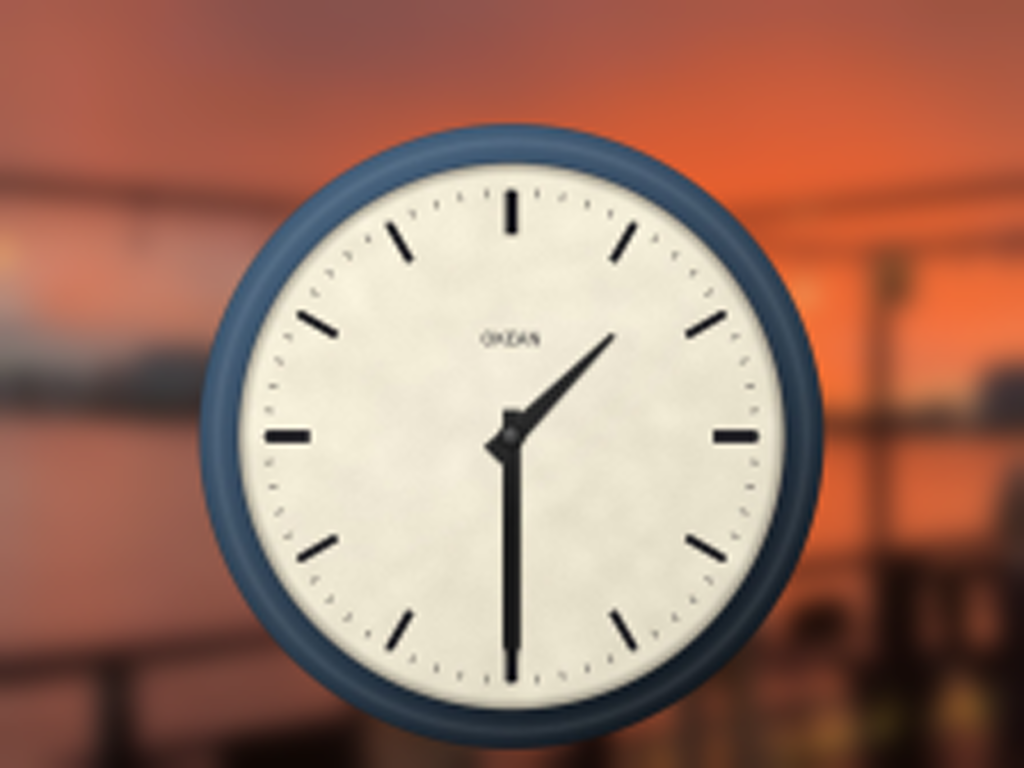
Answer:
1:30
